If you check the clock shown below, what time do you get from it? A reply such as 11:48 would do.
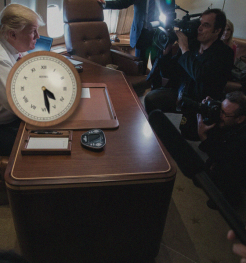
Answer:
4:28
